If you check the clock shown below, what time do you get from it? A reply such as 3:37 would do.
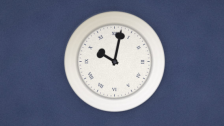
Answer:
10:02
